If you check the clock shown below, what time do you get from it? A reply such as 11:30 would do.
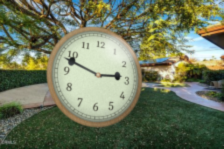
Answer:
2:48
